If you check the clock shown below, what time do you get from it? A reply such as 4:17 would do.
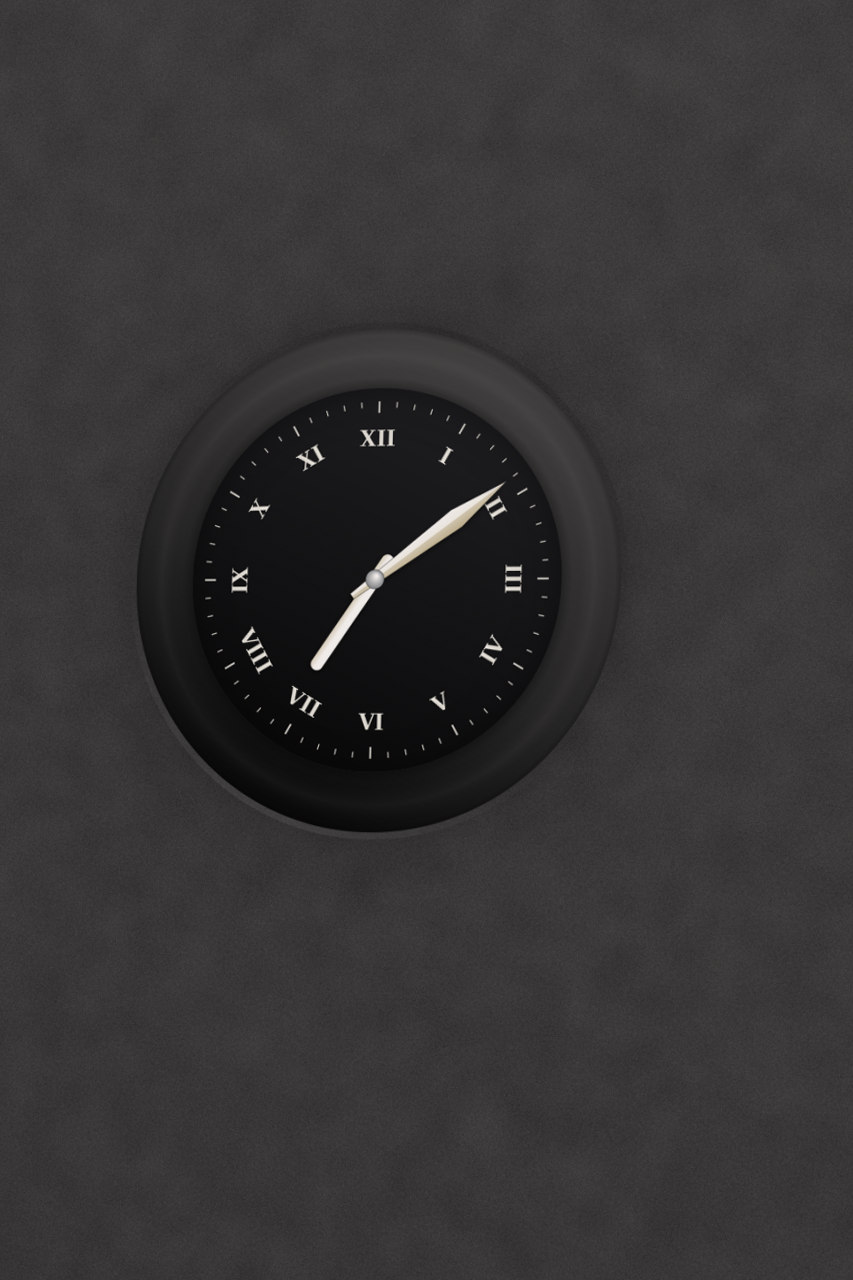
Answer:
7:09
